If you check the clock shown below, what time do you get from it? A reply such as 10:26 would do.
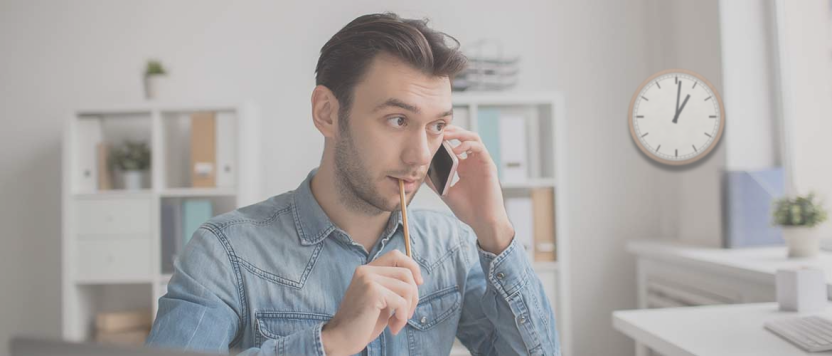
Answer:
1:01
